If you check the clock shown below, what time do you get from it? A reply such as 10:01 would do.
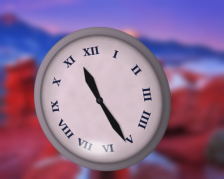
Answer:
11:26
